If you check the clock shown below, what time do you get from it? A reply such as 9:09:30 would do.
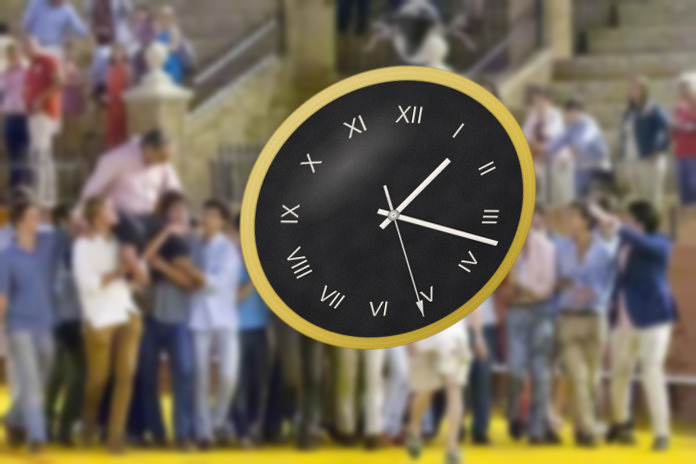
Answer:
1:17:26
